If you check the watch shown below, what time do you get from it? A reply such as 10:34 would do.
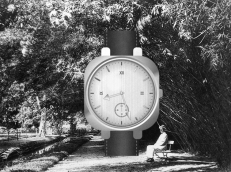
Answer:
8:27
